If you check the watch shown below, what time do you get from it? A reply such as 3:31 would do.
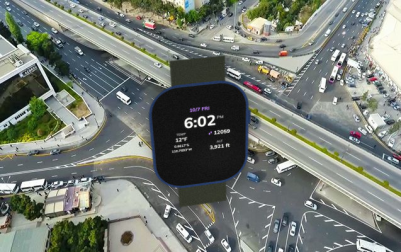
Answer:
6:02
